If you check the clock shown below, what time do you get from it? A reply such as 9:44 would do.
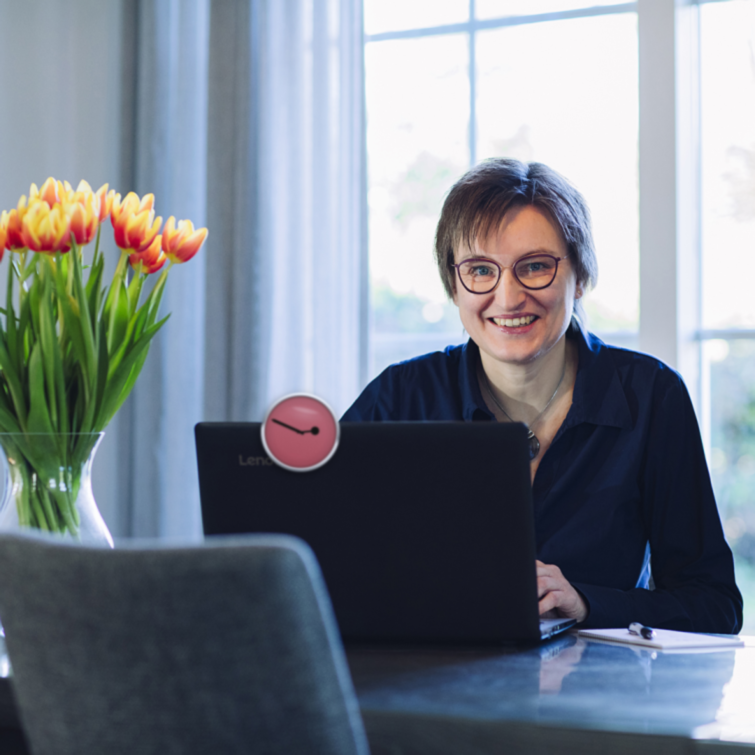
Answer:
2:49
